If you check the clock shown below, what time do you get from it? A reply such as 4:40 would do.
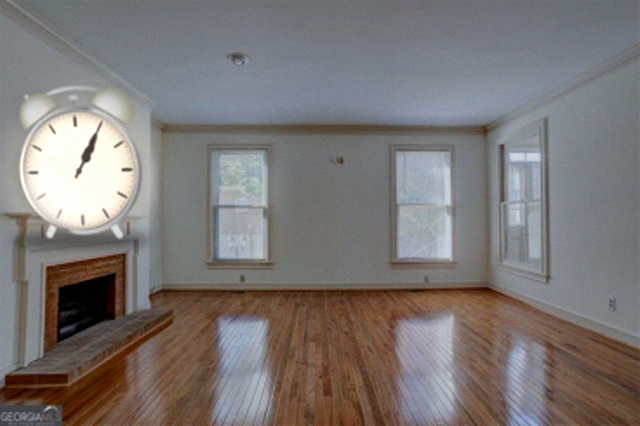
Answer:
1:05
